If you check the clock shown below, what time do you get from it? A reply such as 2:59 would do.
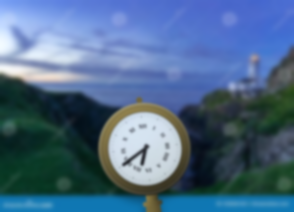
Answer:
6:40
